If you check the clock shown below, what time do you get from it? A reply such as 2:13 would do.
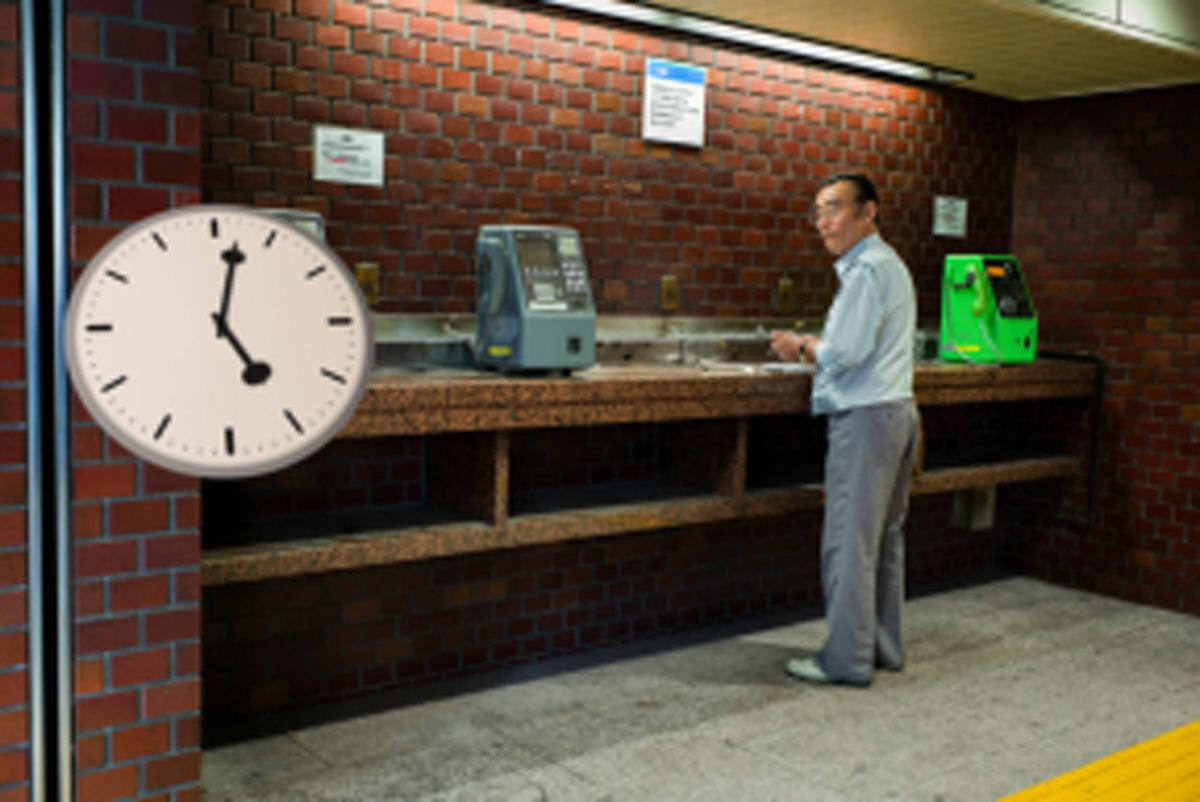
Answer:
5:02
